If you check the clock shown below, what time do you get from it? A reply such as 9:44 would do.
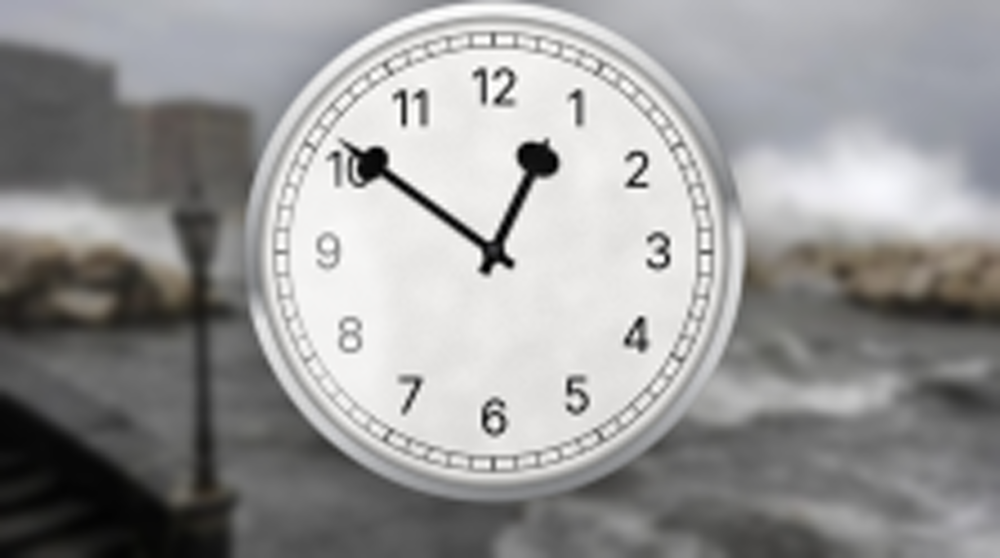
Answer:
12:51
